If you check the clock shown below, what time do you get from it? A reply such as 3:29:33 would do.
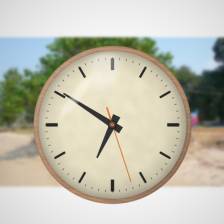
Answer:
6:50:27
